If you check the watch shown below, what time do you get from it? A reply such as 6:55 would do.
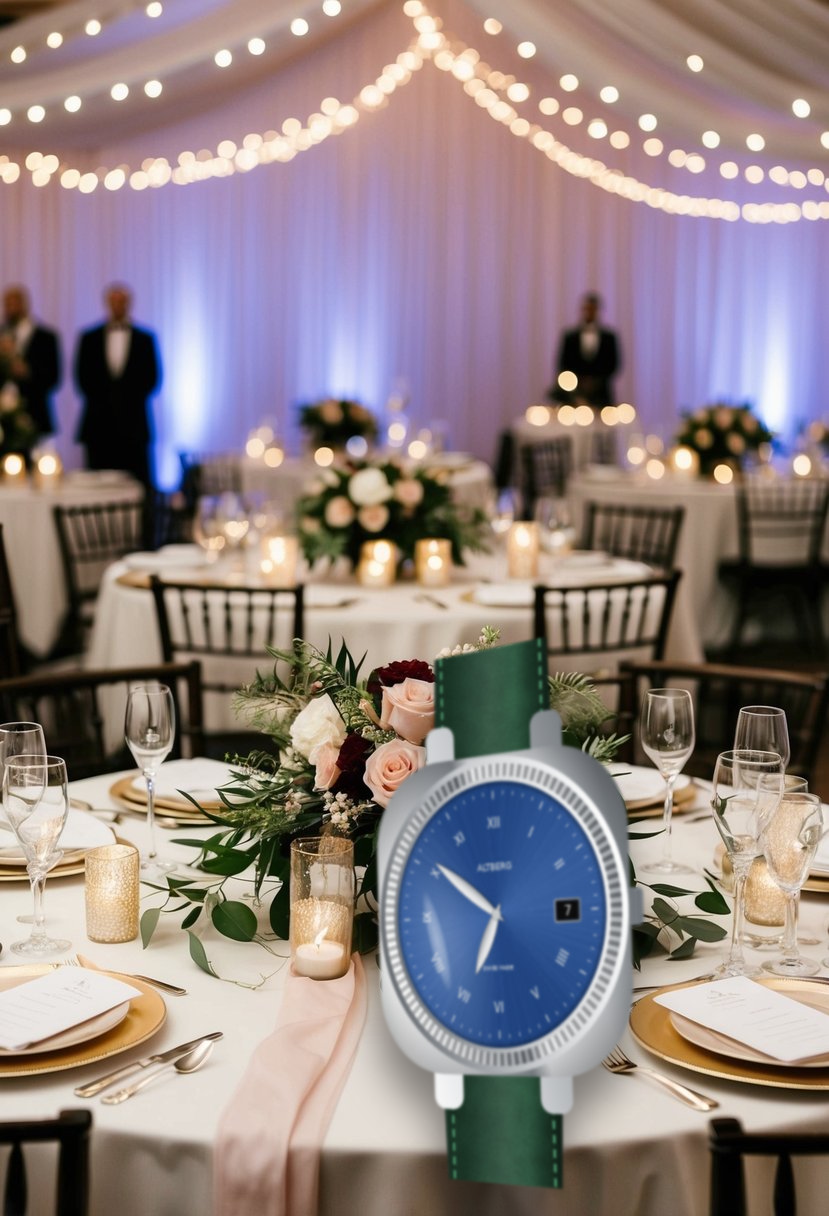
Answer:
6:51
